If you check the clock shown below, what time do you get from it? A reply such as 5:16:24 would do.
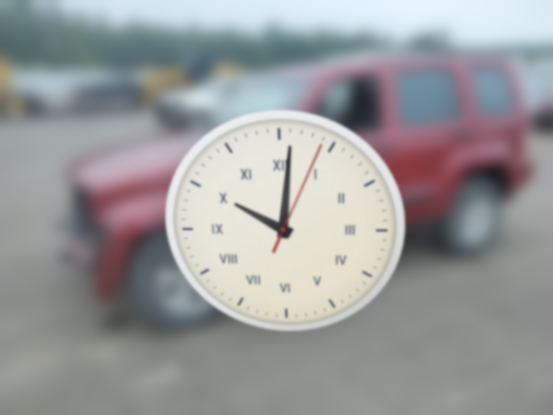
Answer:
10:01:04
